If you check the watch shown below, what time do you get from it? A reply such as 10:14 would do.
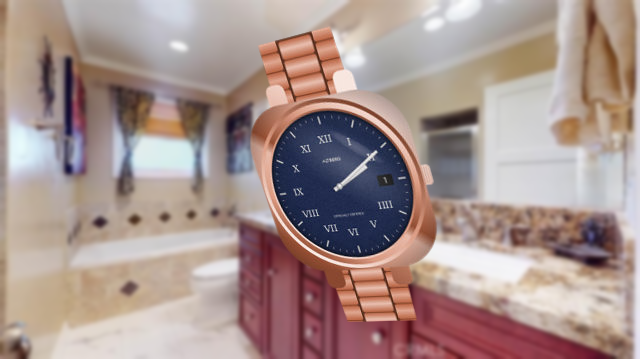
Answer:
2:10
